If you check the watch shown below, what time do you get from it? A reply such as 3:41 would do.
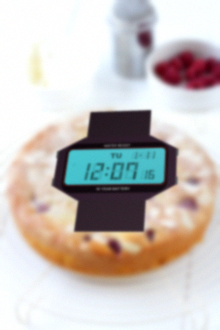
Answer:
12:07
